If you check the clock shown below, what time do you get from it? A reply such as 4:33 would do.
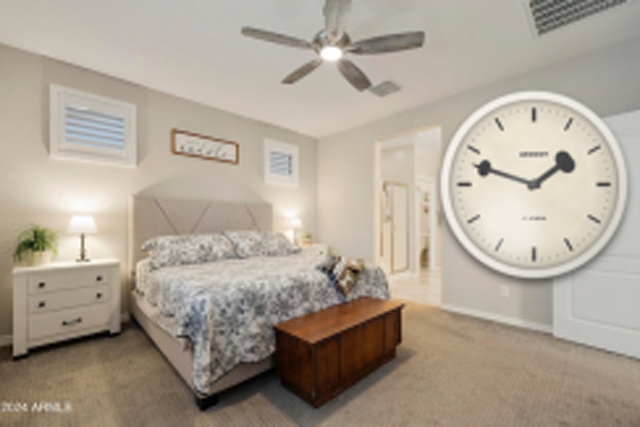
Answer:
1:48
